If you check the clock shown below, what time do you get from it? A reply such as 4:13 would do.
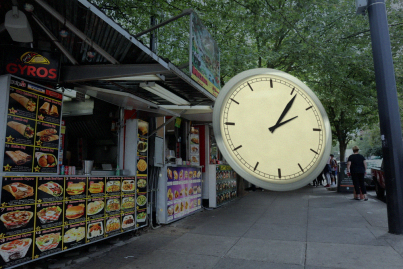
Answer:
2:06
